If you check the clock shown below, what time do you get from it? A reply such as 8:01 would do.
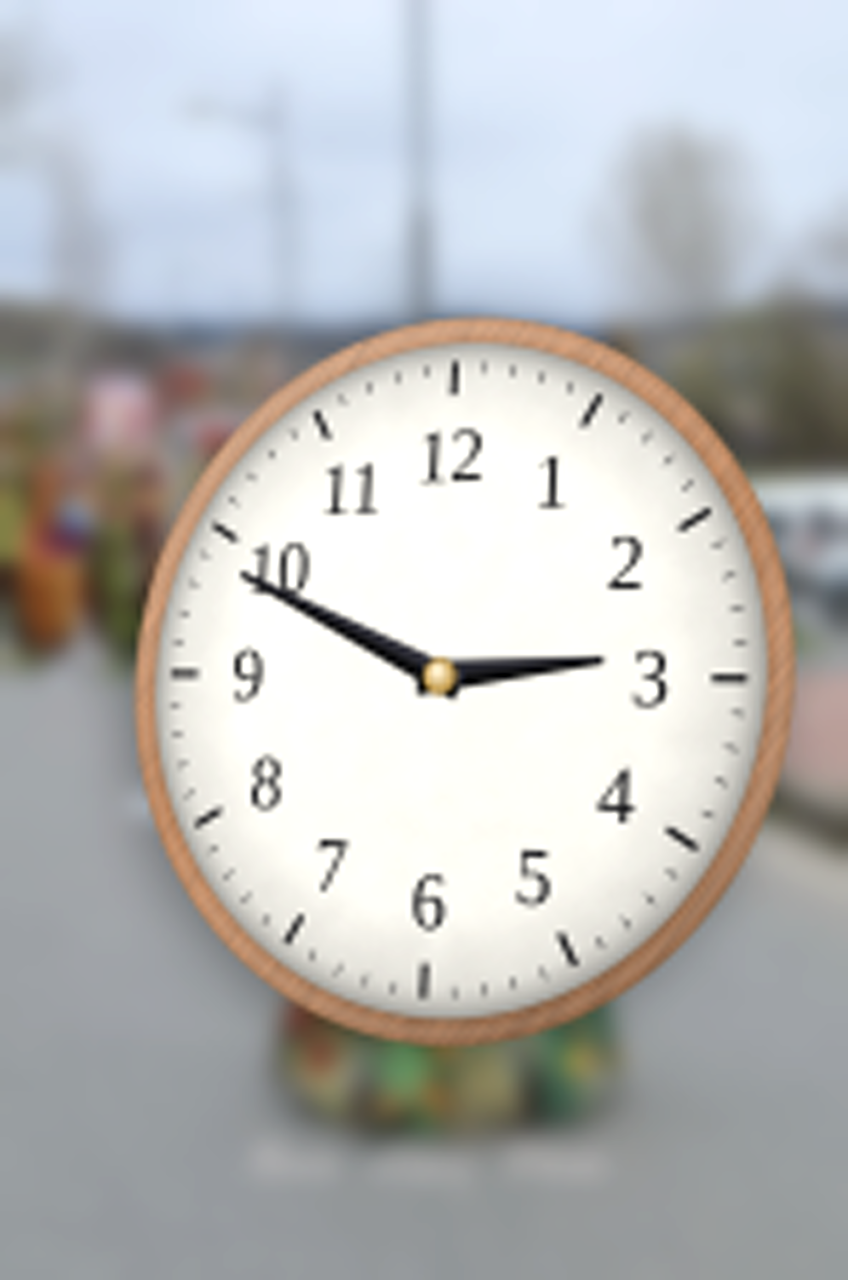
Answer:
2:49
